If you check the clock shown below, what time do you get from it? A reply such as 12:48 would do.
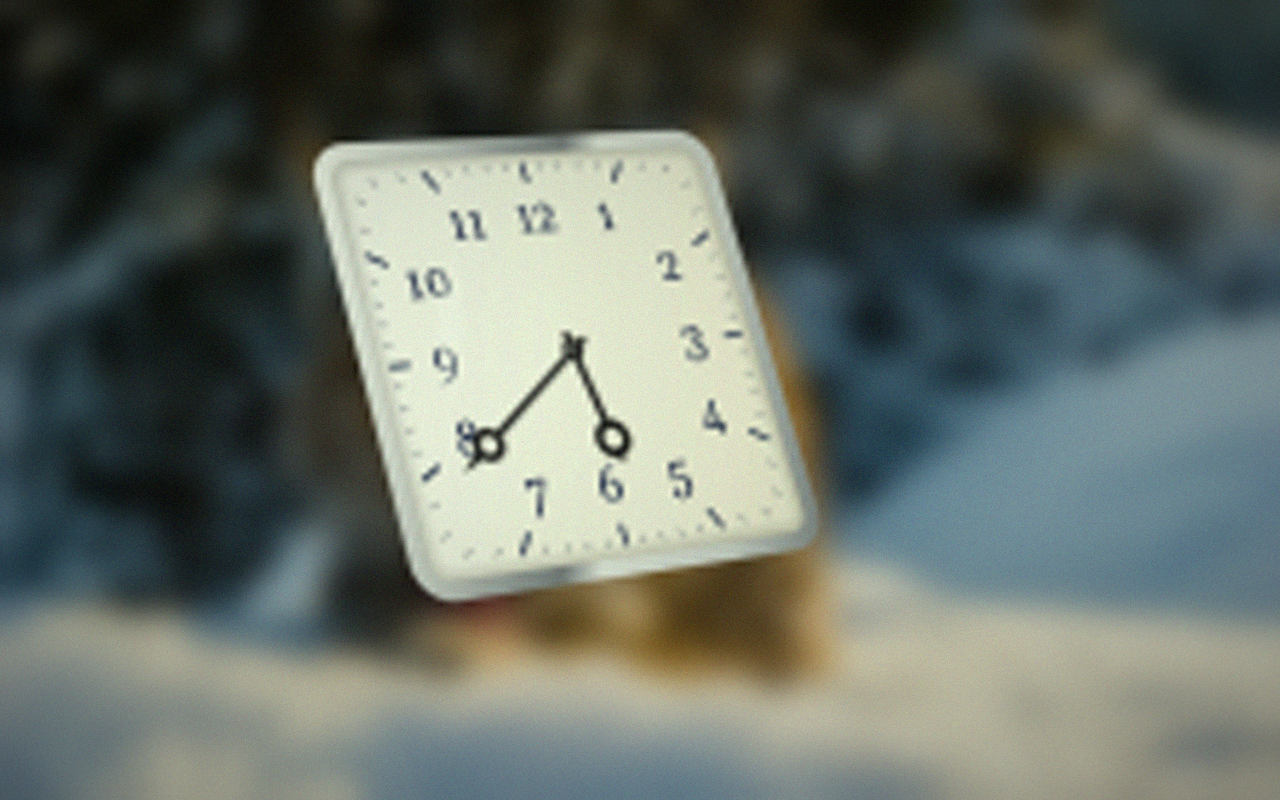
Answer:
5:39
